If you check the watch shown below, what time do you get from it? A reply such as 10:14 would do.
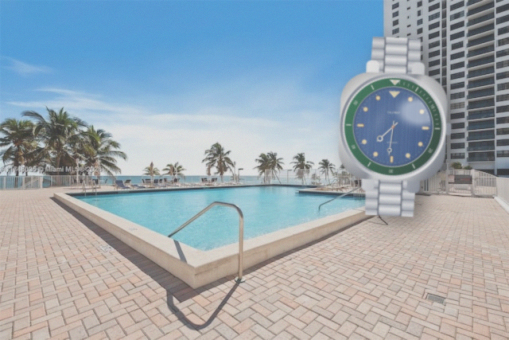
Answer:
7:31
